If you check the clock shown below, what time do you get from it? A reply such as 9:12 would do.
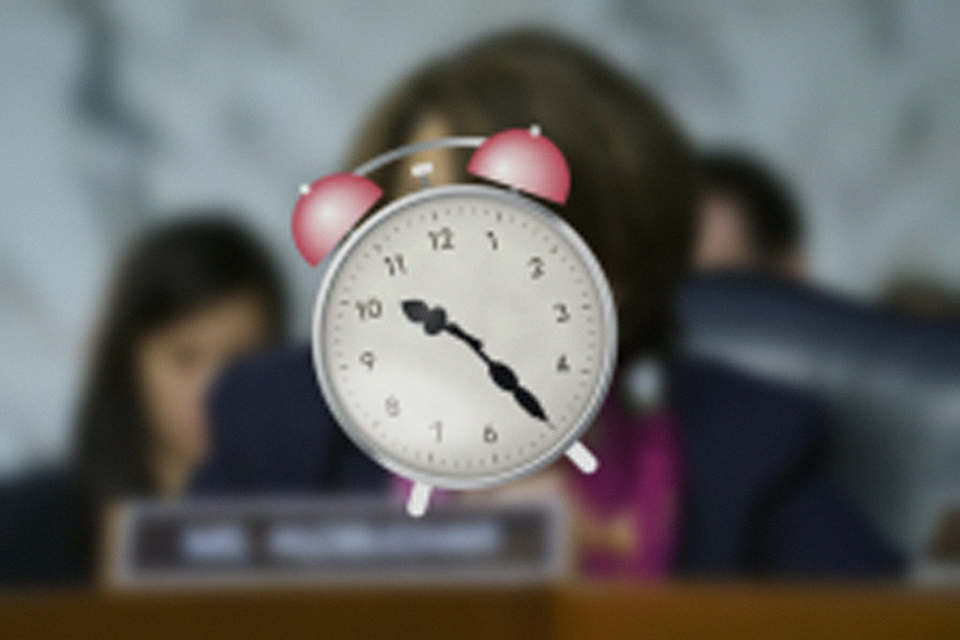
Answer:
10:25
